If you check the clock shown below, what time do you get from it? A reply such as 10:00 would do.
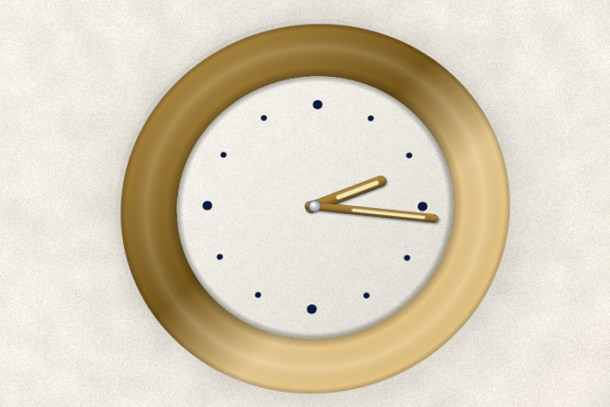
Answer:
2:16
